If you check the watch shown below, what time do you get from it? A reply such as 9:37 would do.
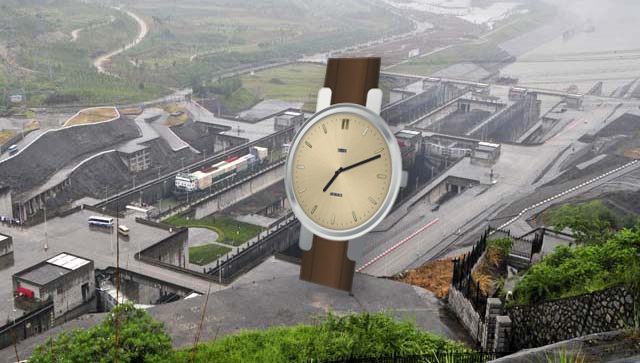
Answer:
7:11
